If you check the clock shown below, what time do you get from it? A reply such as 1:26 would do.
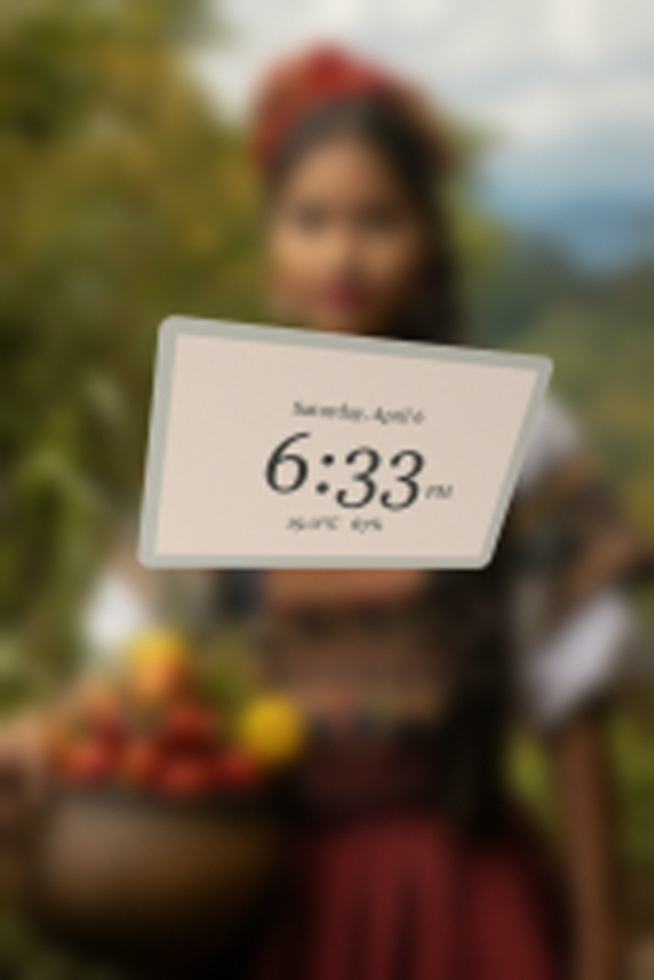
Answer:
6:33
